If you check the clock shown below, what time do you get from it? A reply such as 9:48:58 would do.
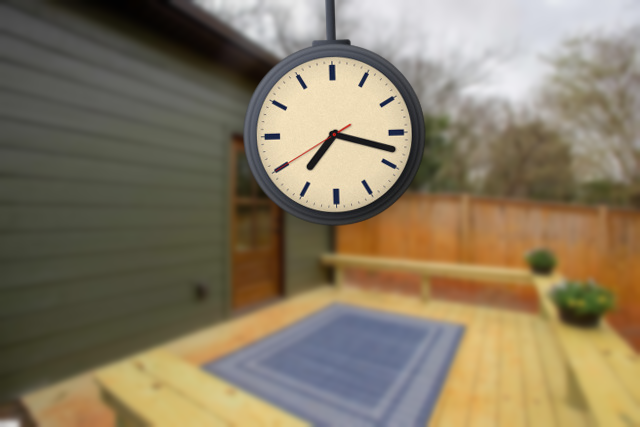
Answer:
7:17:40
